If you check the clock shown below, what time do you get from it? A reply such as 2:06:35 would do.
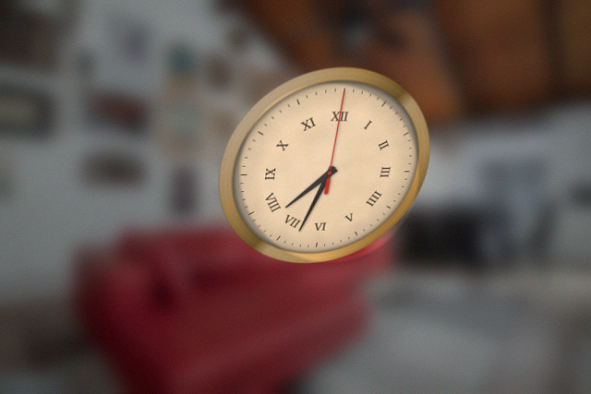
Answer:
7:33:00
